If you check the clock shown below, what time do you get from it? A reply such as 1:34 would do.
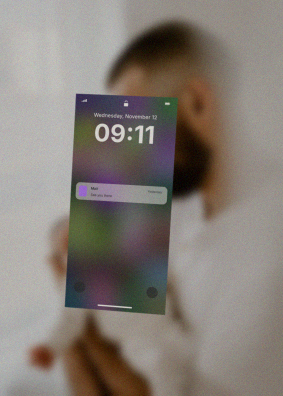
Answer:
9:11
